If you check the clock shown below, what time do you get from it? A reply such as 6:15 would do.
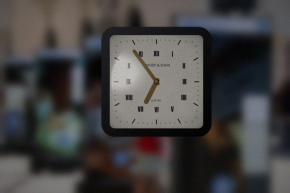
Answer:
6:54
